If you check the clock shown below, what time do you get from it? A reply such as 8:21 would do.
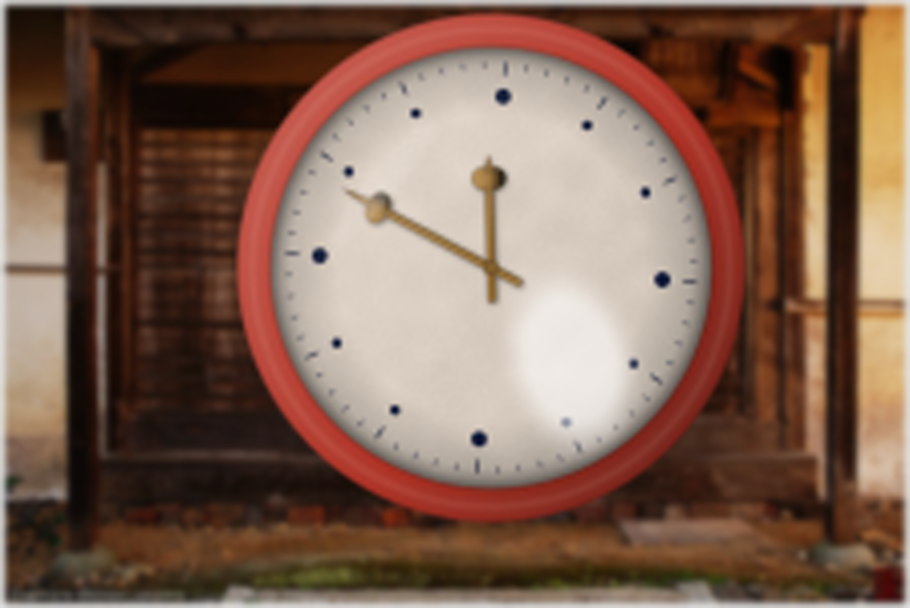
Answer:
11:49
